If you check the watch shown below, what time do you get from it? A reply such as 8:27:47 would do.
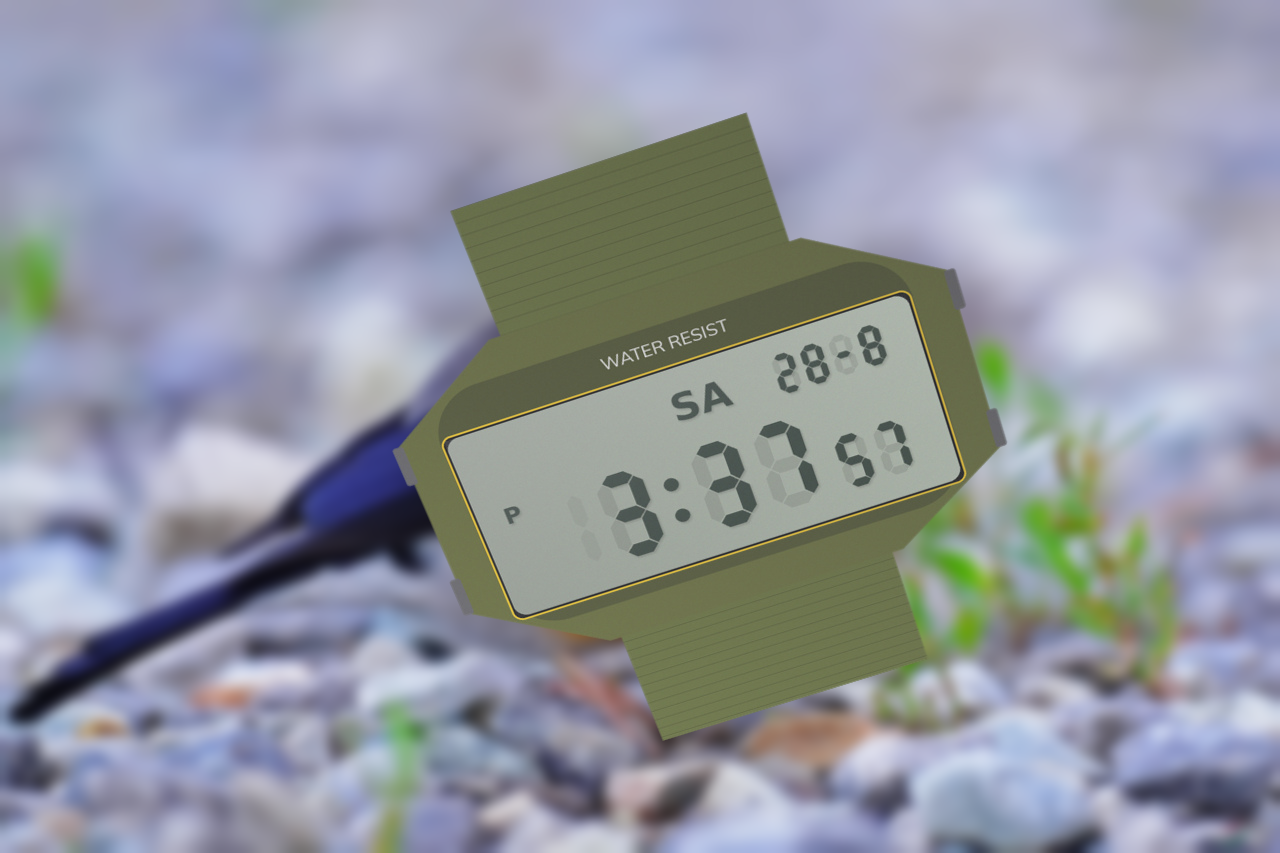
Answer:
3:37:57
